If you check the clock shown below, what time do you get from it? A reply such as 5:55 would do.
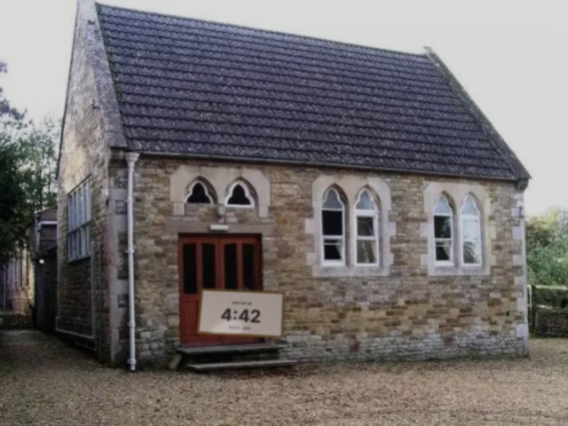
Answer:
4:42
